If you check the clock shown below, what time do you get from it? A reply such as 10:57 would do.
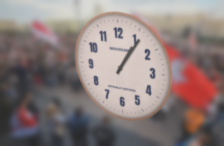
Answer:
1:06
